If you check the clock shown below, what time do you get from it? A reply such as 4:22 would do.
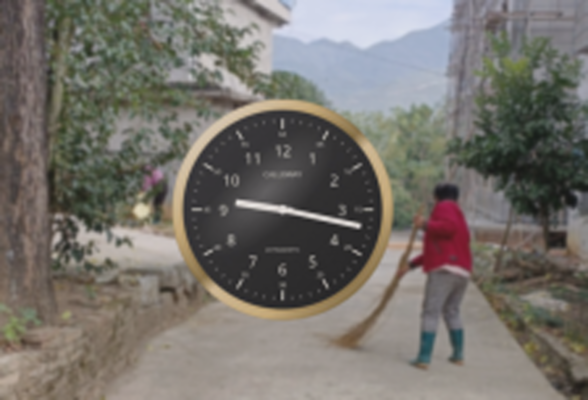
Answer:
9:17
